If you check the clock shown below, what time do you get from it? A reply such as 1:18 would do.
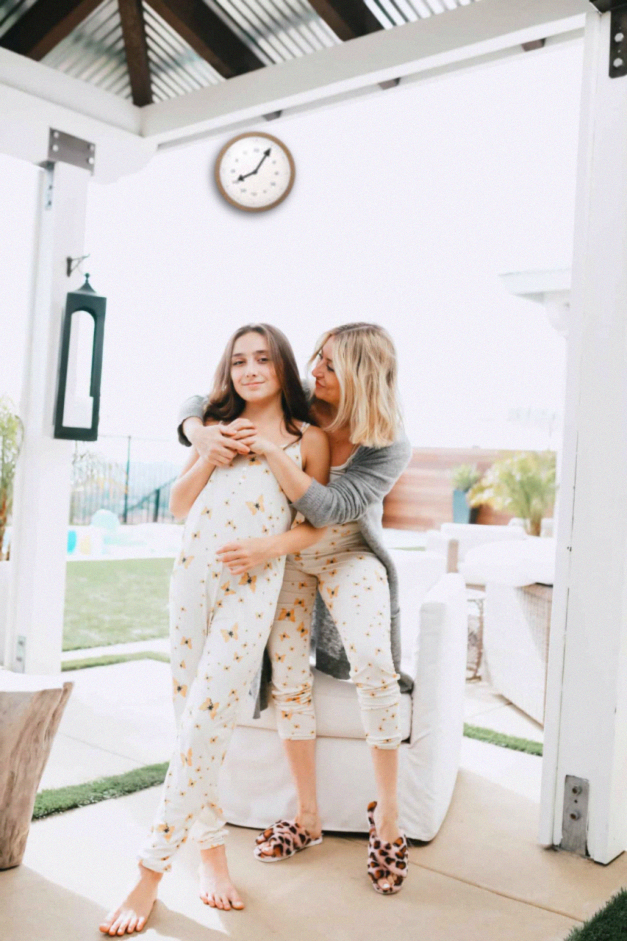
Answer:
8:05
